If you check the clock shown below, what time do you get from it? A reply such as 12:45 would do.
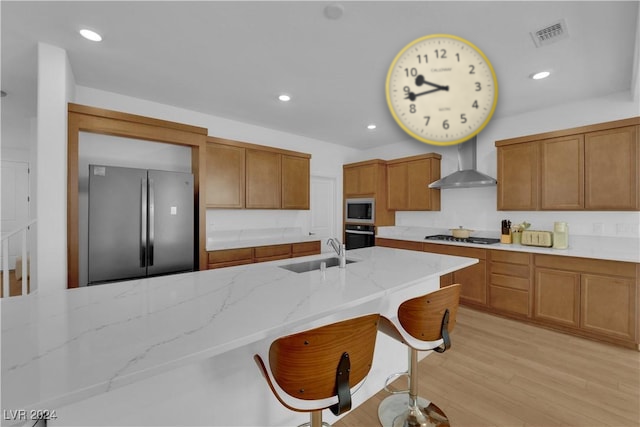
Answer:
9:43
